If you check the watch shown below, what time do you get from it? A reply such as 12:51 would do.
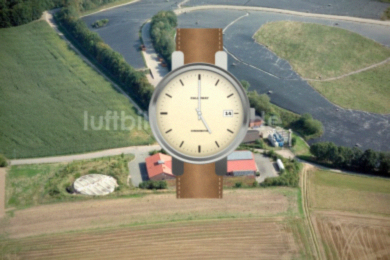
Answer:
5:00
